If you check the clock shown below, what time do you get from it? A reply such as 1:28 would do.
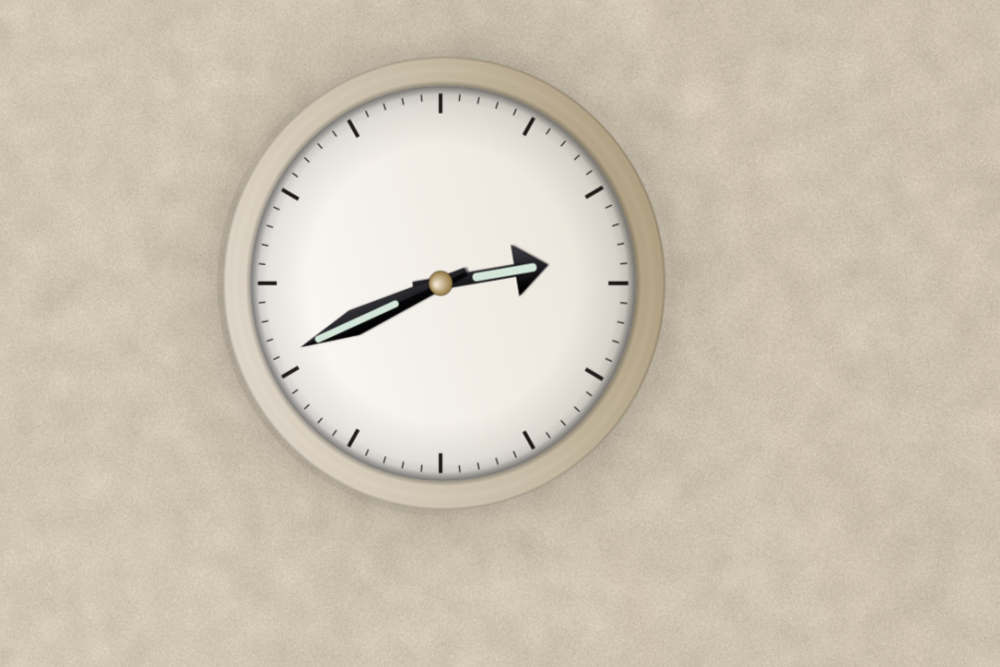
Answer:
2:41
